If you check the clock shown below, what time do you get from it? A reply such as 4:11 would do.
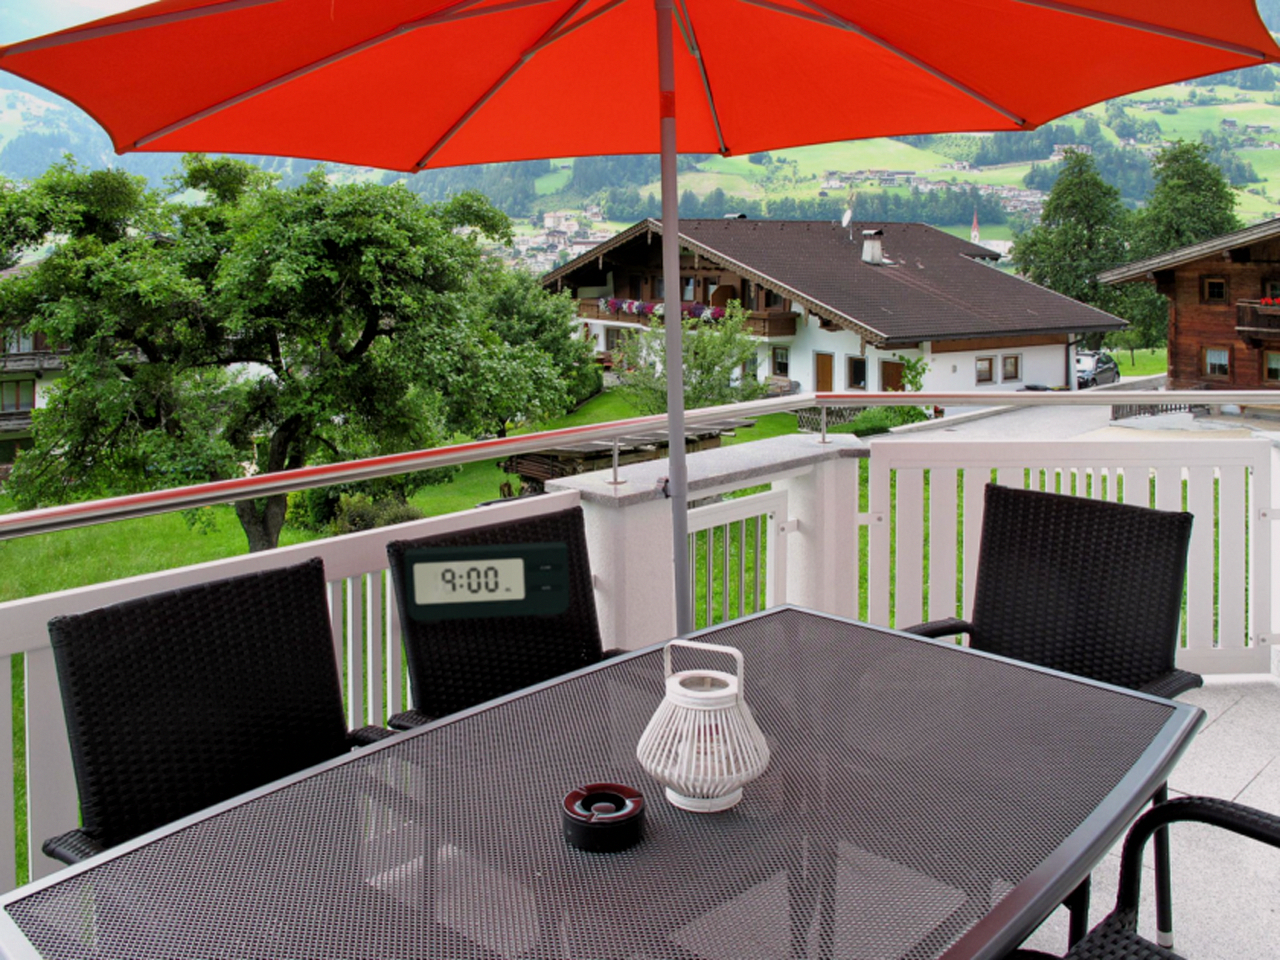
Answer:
9:00
